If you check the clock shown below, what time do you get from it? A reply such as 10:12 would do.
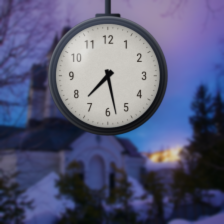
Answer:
7:28
